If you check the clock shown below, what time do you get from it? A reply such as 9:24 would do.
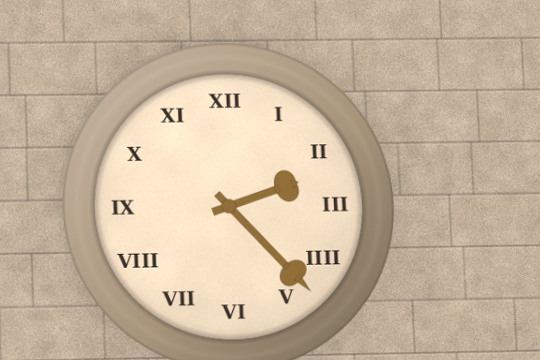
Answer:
2:23
